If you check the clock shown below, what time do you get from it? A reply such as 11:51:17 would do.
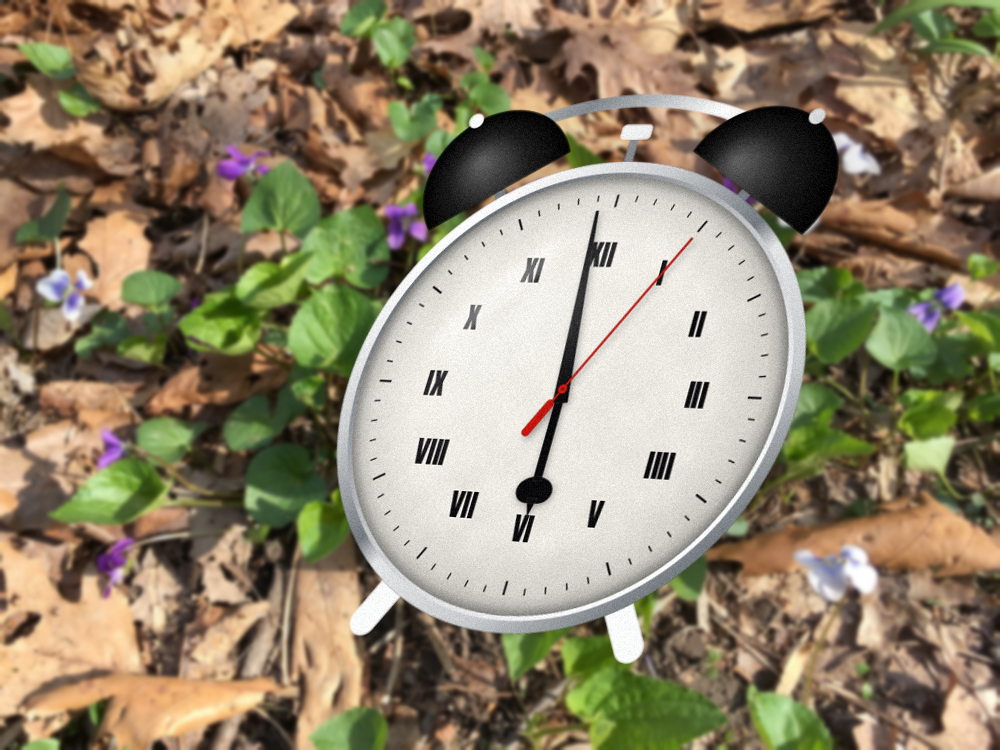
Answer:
5:59:05
